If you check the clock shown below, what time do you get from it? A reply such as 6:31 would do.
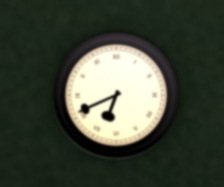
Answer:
6:41
